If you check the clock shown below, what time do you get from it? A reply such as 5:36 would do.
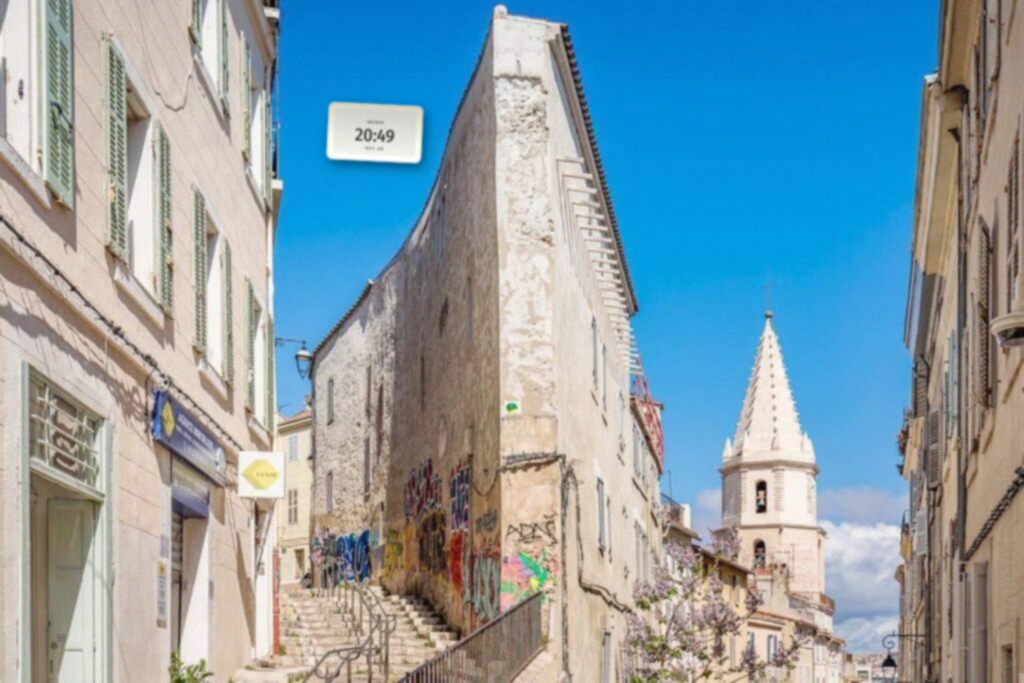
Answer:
20:49
